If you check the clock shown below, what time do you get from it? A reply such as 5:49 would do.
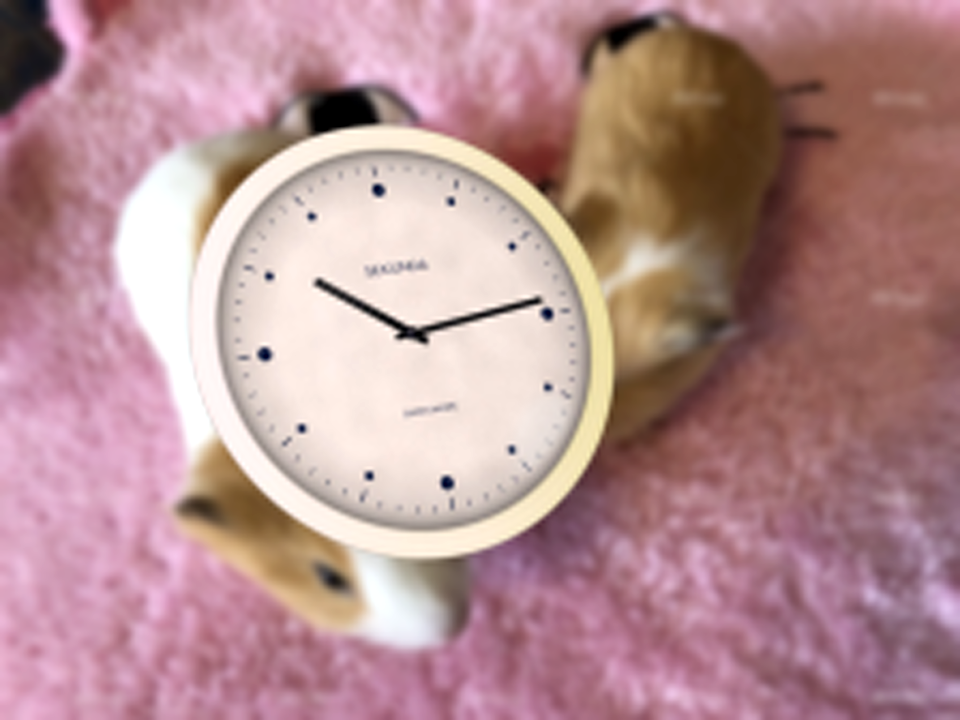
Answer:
10:14
